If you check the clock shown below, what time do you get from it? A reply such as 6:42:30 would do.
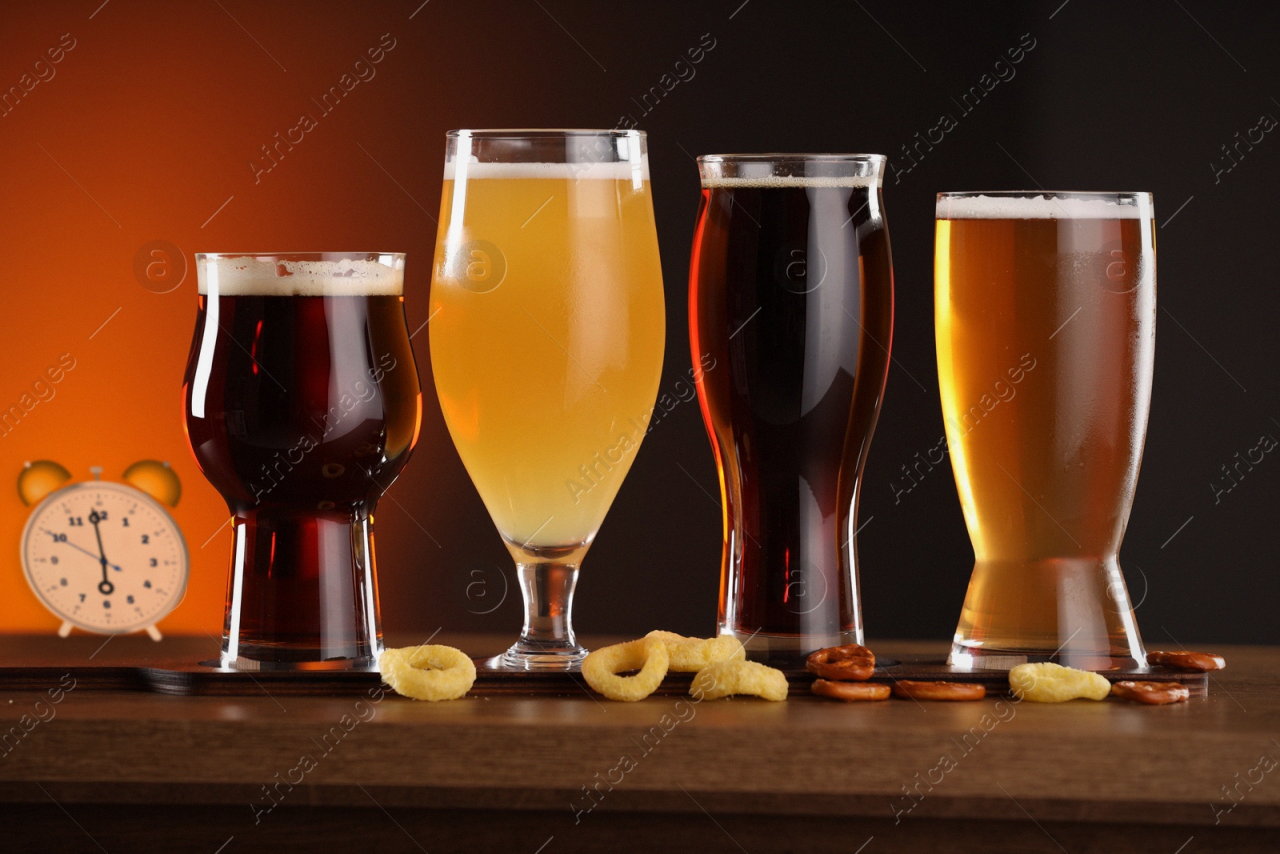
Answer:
5:58:50
